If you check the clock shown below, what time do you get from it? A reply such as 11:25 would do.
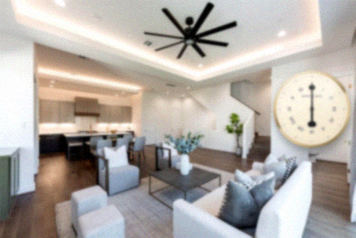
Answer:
6:00
